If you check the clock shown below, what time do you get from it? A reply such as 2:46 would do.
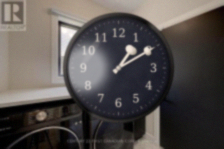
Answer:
1:10
